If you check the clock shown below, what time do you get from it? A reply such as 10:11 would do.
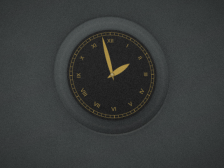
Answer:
1:58
